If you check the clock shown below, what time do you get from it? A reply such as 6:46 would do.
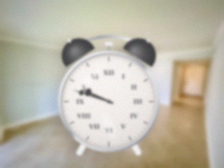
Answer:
9:48
